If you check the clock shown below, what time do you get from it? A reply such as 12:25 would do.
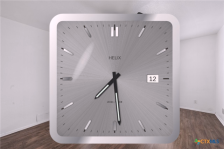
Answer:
7:29
